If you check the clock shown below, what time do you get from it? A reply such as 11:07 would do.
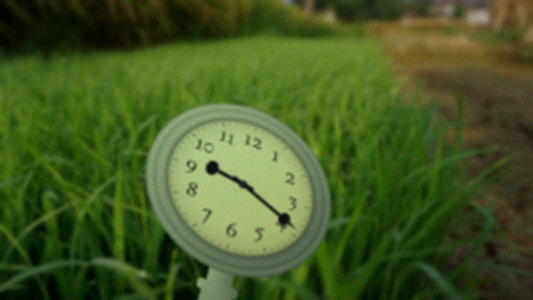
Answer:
9:19
